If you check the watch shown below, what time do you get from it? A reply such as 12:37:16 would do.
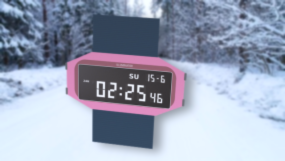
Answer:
2:25:46
